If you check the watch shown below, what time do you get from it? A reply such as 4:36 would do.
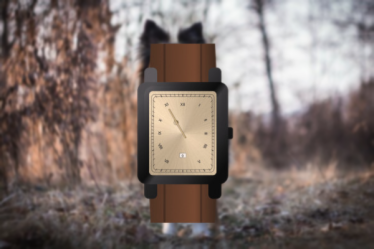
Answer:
10:55
